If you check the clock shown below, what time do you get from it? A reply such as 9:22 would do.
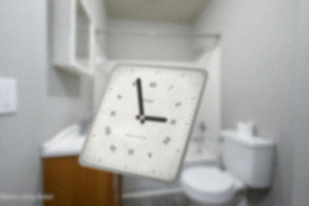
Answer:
2:56
